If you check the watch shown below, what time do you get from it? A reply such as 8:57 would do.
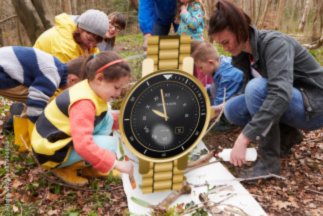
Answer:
9:58
